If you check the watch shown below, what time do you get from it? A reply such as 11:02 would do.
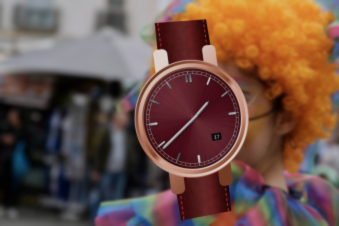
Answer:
1:39
